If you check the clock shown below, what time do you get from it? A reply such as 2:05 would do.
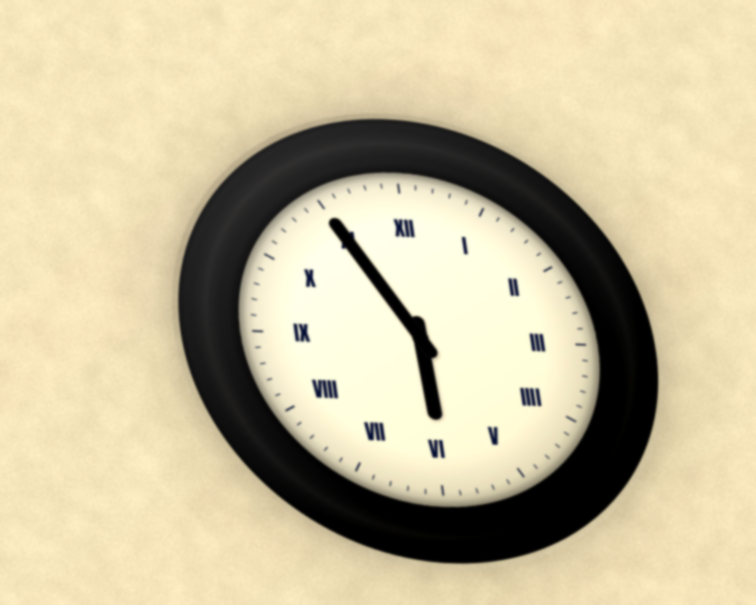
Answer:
5:55
